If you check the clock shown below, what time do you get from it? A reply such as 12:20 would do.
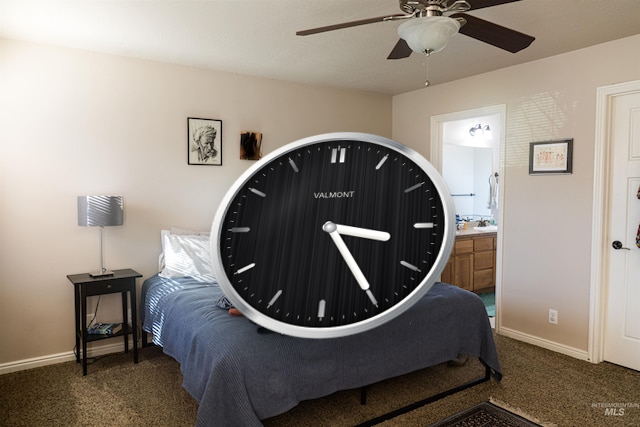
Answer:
3:25
